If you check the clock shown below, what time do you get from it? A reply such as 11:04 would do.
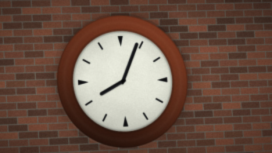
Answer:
8:04
